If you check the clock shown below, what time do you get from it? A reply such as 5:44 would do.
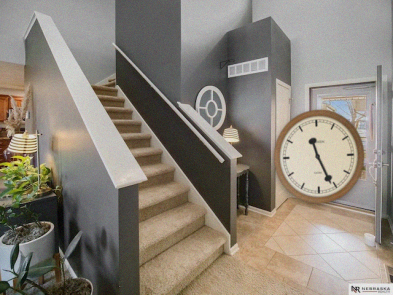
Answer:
11:26
